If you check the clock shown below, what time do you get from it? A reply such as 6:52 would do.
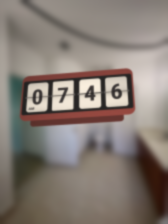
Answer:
7:46
